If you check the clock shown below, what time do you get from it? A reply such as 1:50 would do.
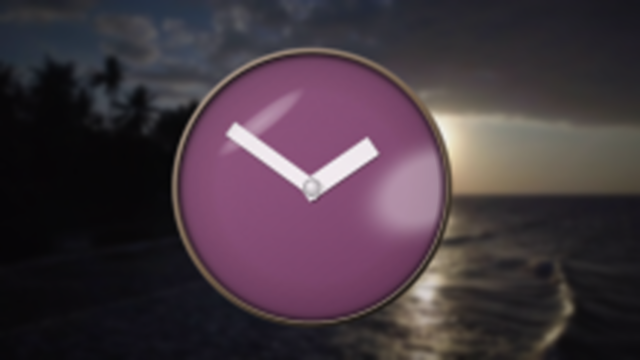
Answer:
1:51
